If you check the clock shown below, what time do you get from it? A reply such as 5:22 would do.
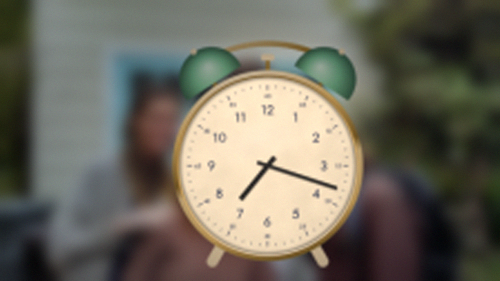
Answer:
7:18
